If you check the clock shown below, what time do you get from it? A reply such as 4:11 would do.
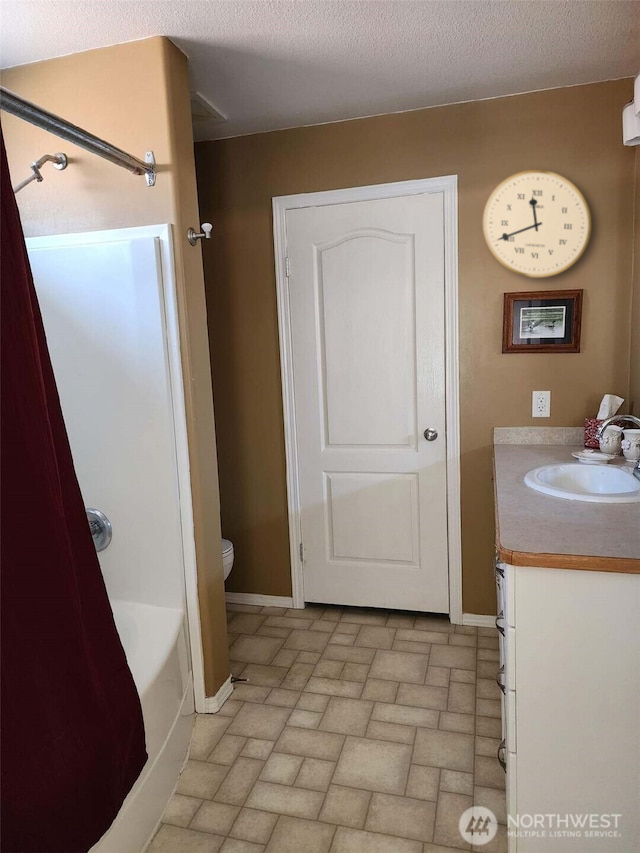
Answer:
11:41
